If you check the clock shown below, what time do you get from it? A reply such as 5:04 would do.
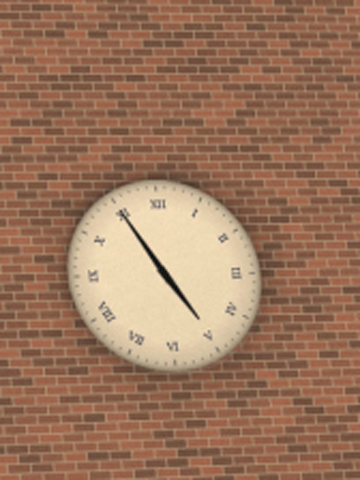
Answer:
4:55
